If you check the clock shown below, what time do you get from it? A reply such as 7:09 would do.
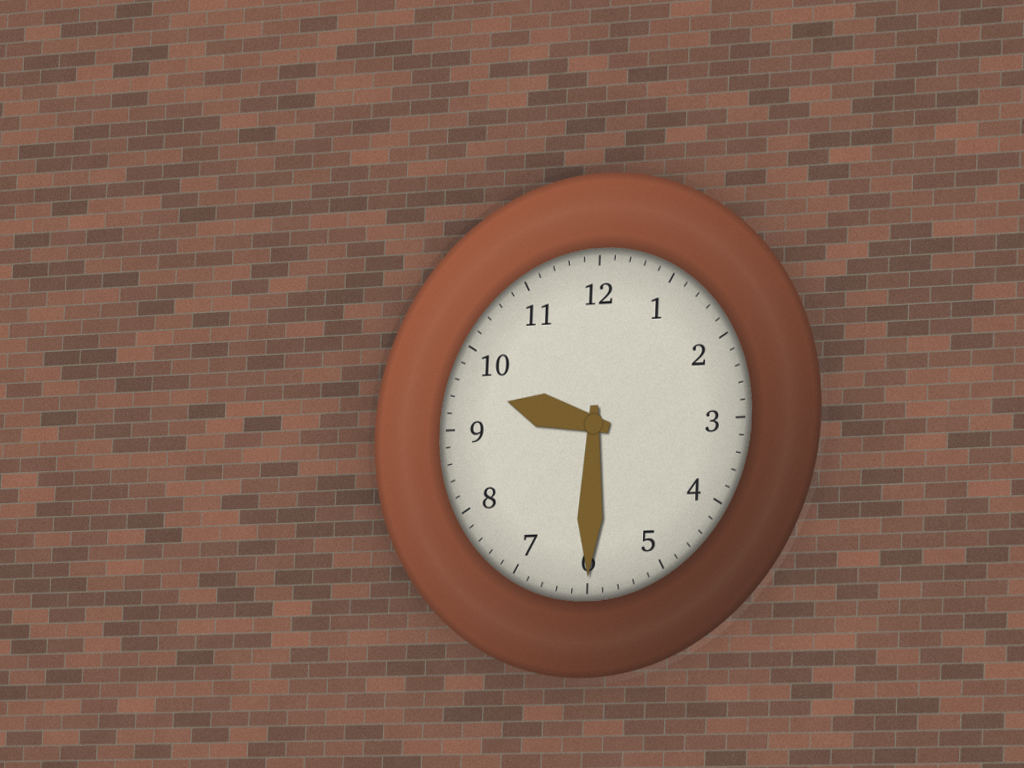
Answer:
9:30
